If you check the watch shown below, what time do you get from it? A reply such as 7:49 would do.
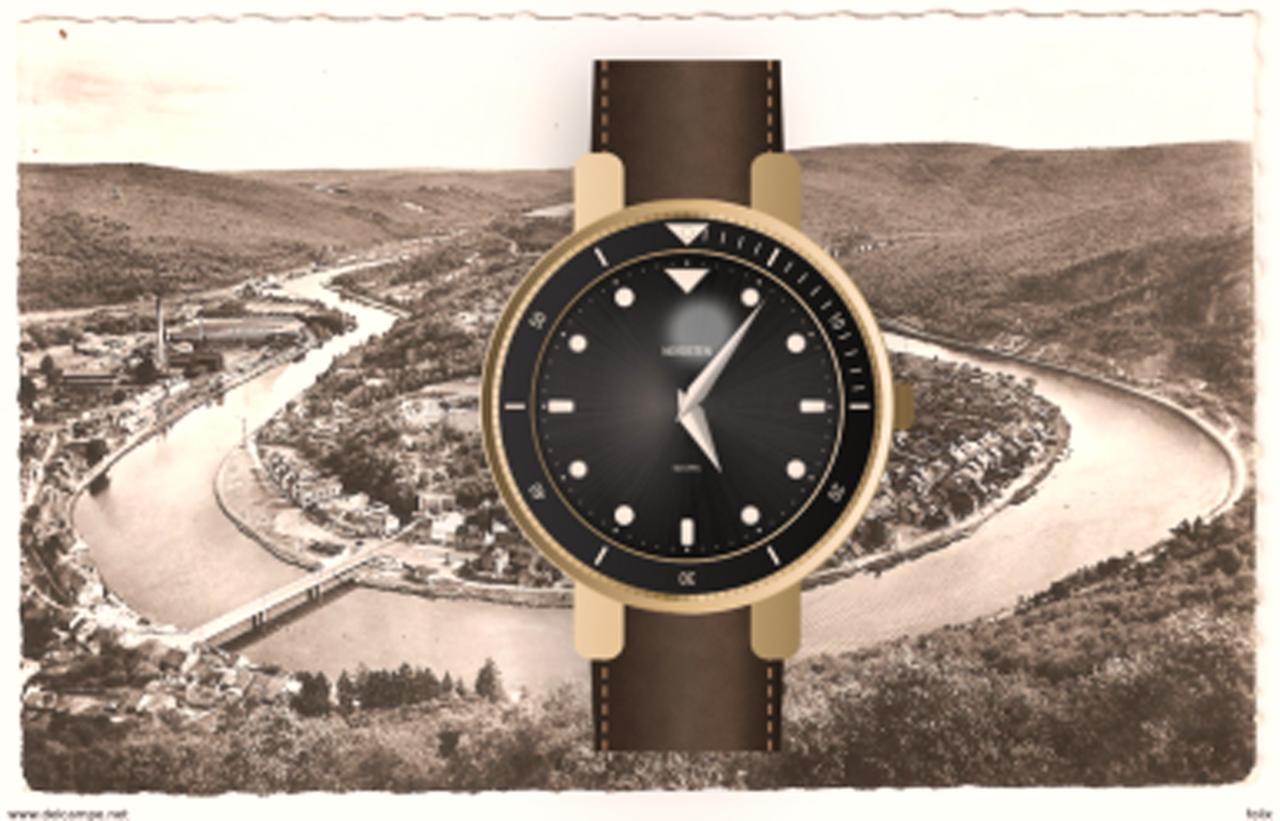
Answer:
5:06
